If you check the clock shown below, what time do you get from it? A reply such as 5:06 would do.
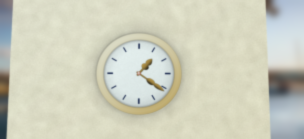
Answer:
1:21
